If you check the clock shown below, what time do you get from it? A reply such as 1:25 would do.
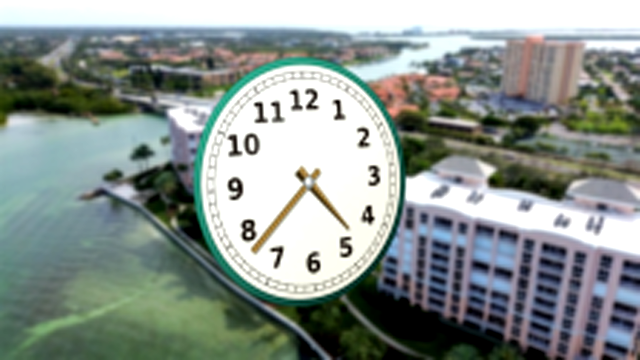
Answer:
4:38
